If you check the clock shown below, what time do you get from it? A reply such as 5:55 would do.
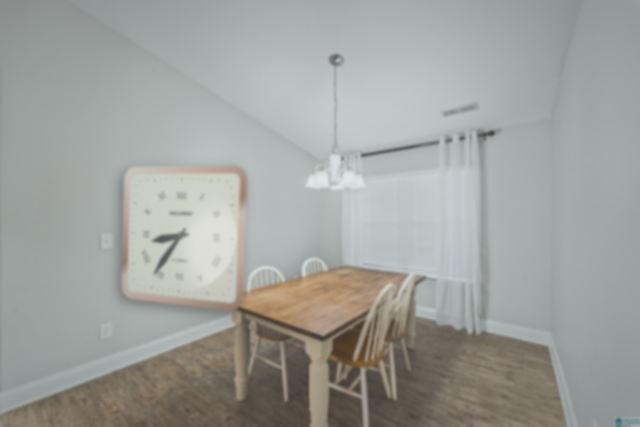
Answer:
8:36
